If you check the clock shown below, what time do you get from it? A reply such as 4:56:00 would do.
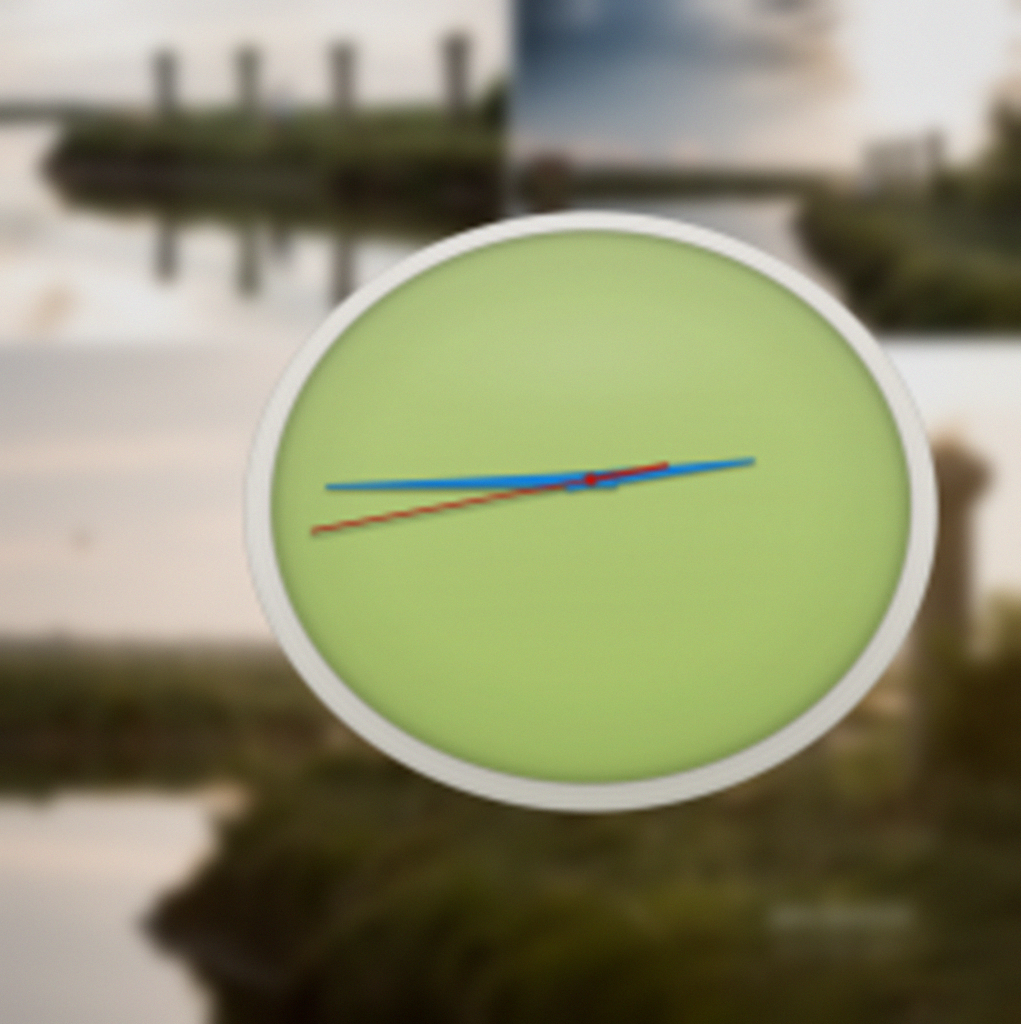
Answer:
2:44:43
